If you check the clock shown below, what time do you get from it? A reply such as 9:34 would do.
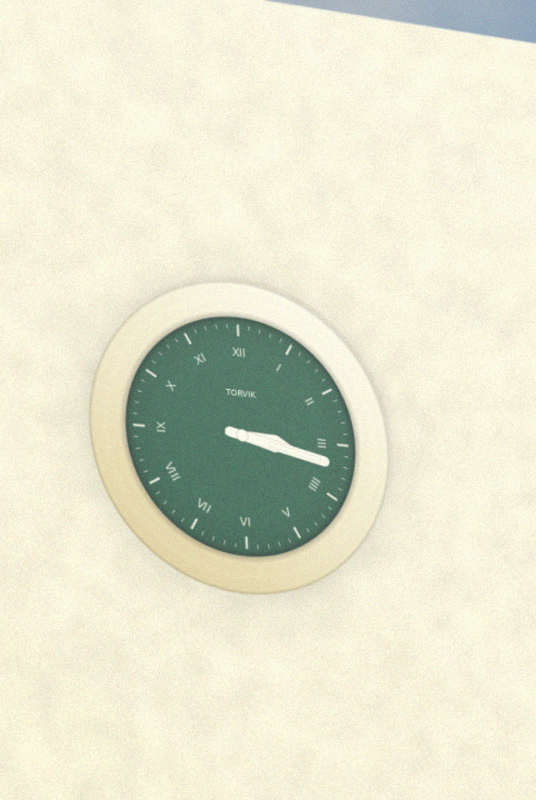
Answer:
3:17
